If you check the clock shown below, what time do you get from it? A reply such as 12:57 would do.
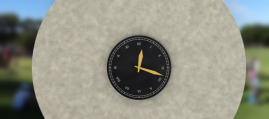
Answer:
12:18
